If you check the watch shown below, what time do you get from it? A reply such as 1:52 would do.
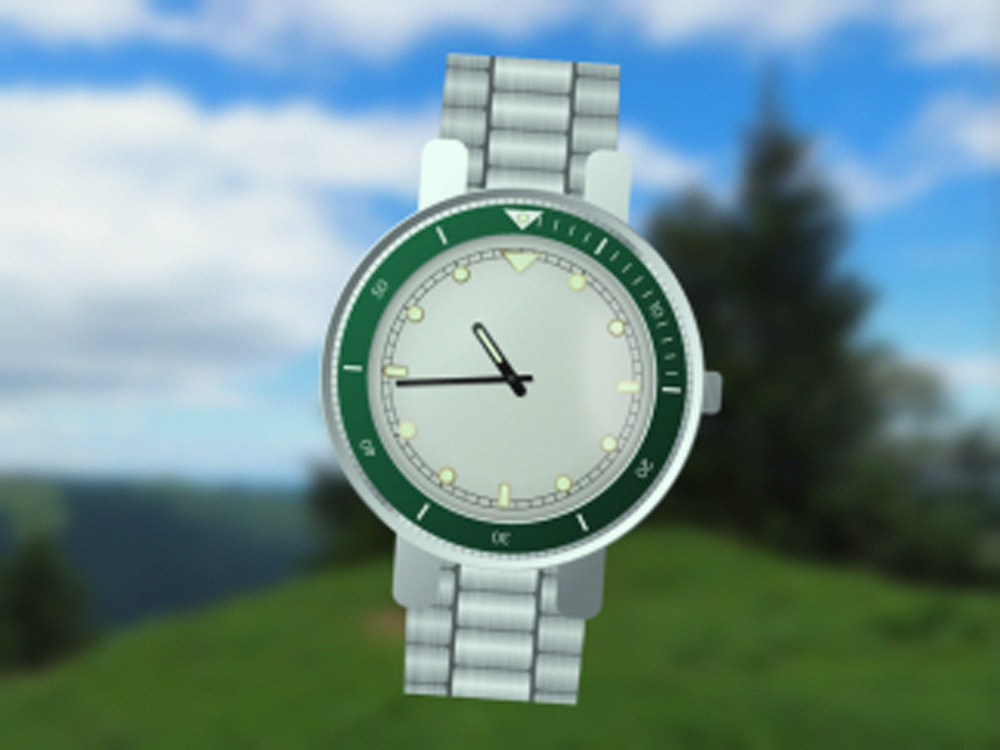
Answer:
10:44
